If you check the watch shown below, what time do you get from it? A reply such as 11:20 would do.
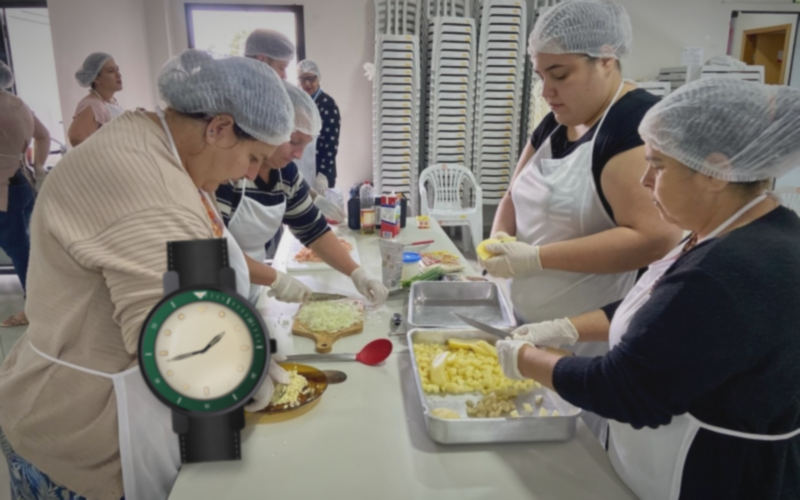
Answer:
1:43
